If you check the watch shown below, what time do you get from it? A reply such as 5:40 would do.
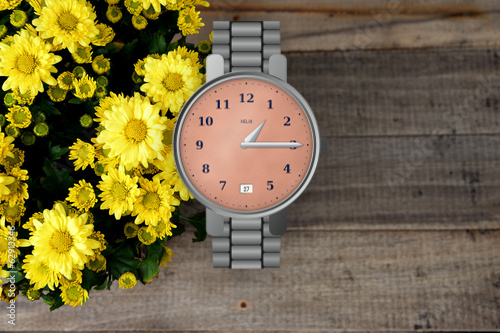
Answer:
1:15
